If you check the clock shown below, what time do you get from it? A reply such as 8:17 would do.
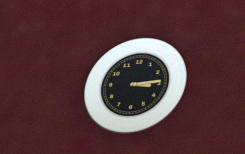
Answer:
3:14
